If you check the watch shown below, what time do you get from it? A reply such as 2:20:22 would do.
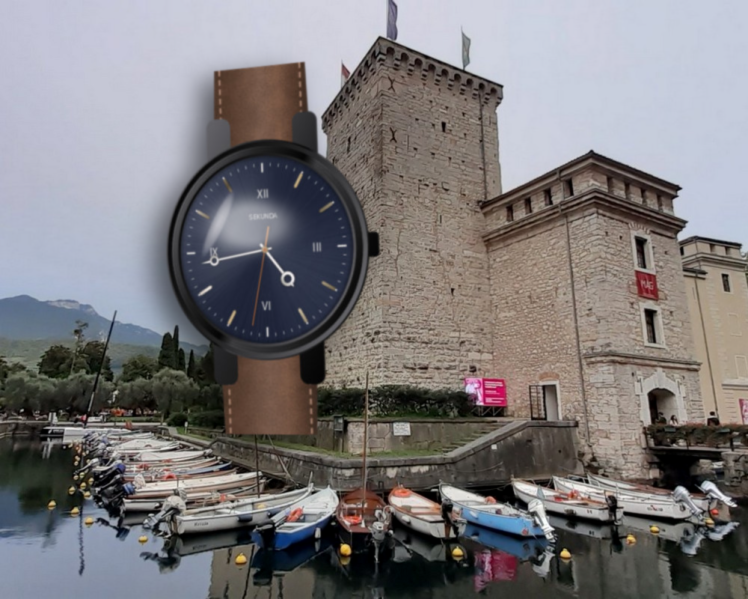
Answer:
4:43:32
